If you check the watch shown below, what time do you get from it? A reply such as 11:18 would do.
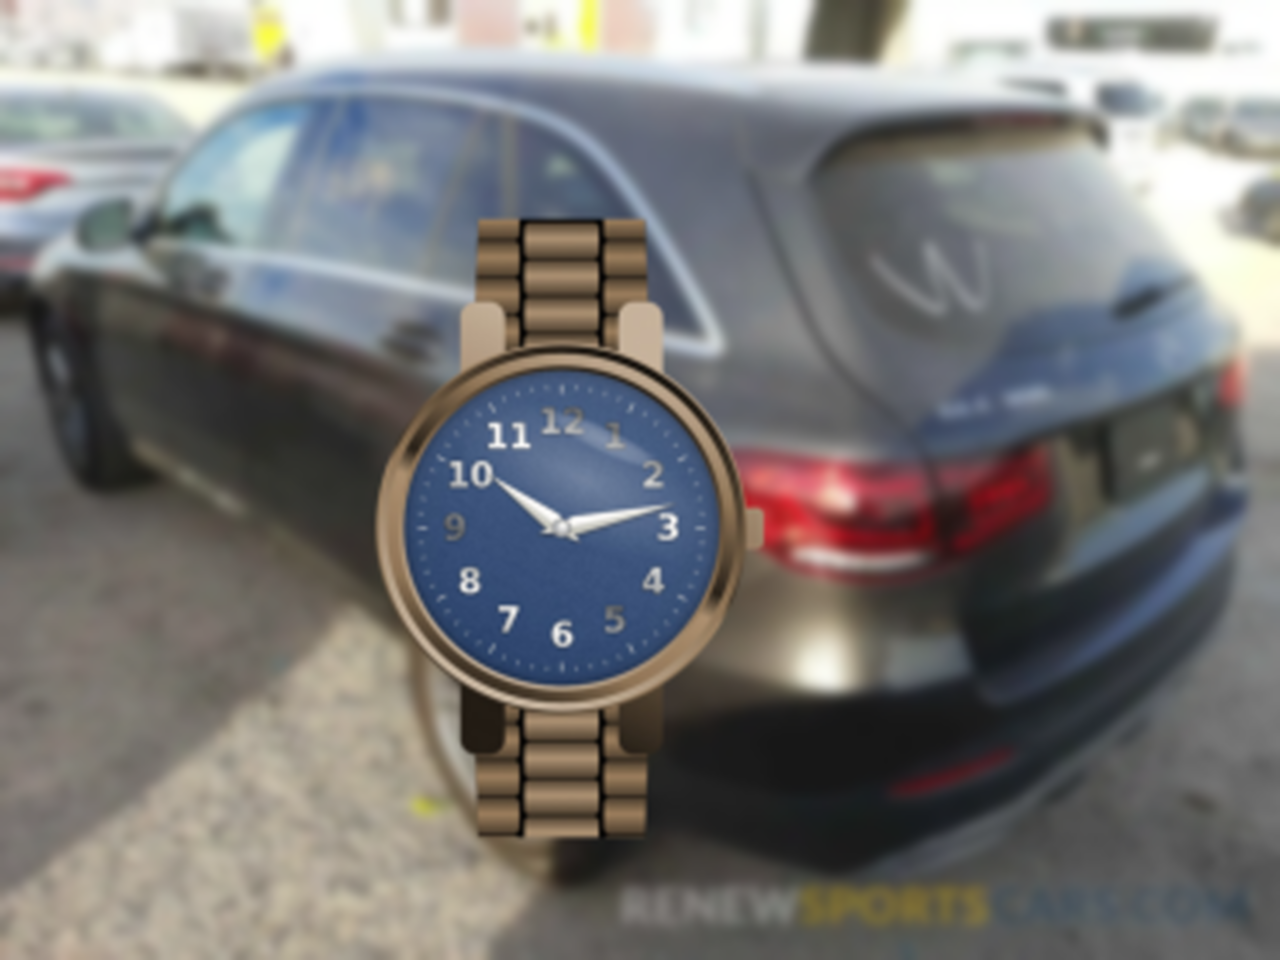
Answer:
10:13
